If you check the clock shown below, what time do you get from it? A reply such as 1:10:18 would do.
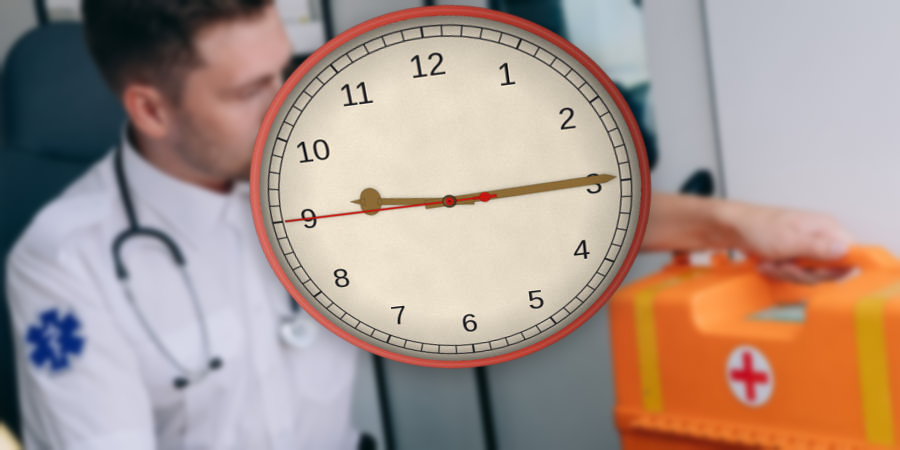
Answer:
9:14:45
